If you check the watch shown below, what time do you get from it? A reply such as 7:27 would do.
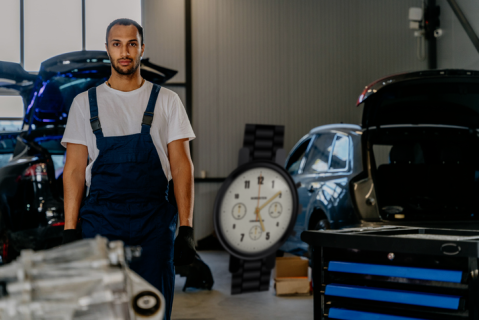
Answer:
5:09
